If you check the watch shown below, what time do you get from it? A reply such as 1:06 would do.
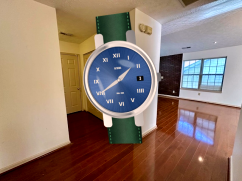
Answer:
1:40
